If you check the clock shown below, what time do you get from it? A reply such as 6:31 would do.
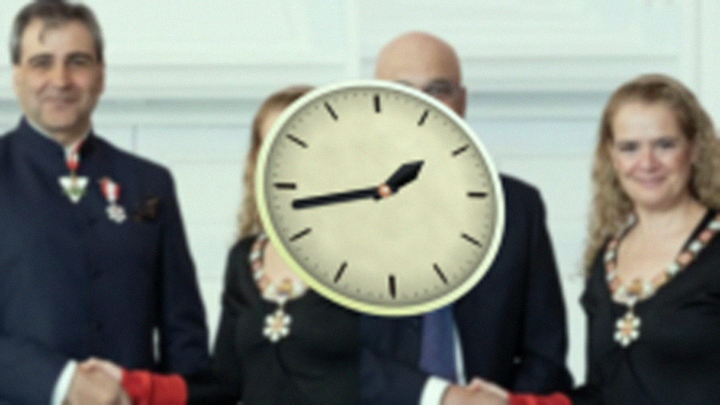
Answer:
1:43
